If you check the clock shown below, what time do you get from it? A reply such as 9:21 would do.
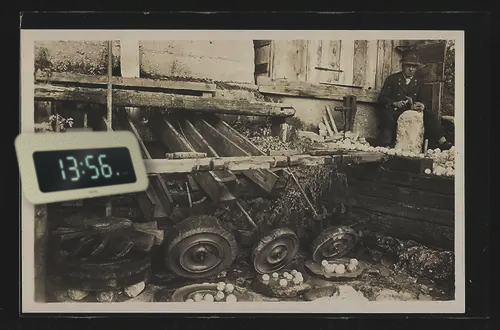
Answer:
13:56
